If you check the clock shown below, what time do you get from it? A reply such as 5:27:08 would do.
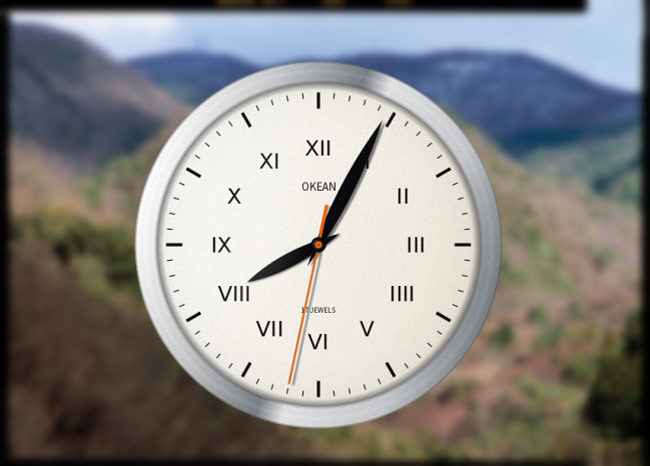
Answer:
8:04:32
